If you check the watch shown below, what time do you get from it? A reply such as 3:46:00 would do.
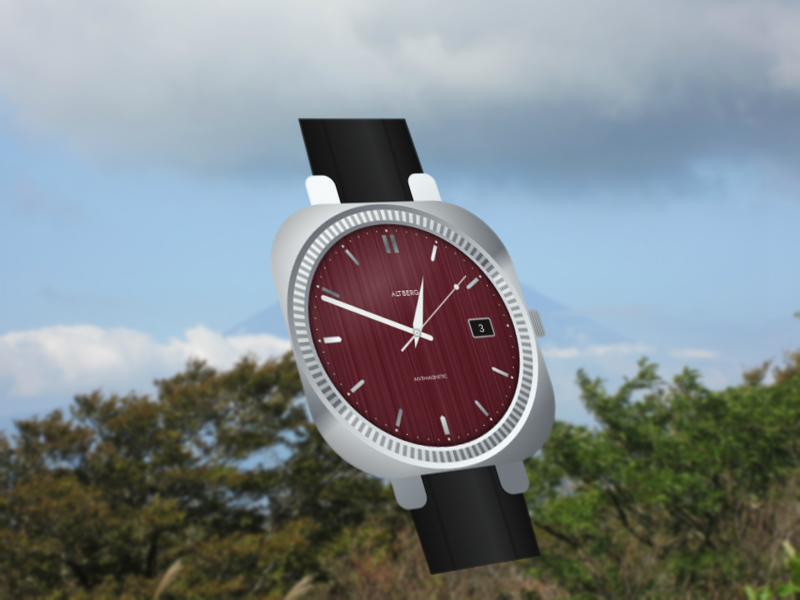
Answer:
12:49:09
